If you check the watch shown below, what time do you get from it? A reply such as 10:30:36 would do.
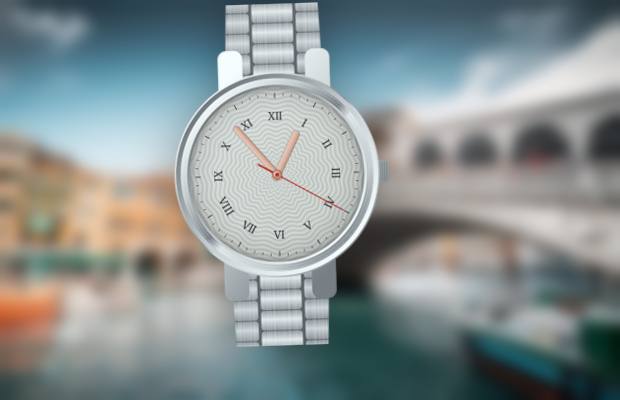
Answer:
12:53:20
